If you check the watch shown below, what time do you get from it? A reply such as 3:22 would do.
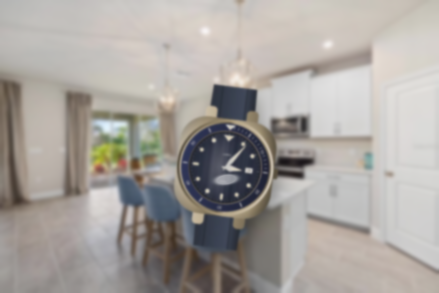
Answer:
3:06
